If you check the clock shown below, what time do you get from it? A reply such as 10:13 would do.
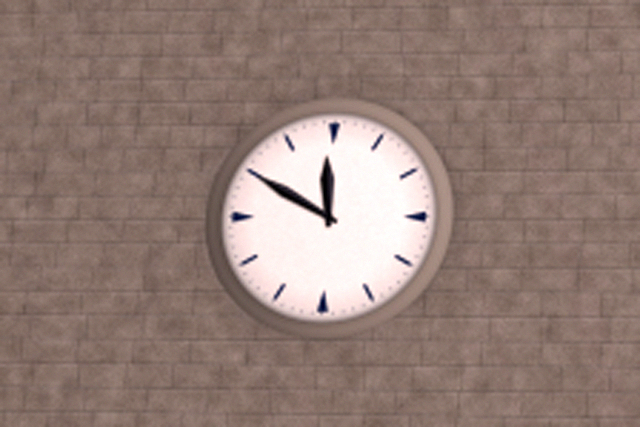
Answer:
11:50
